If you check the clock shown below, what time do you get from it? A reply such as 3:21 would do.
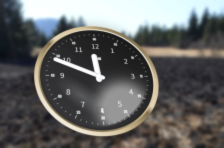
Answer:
11:49
